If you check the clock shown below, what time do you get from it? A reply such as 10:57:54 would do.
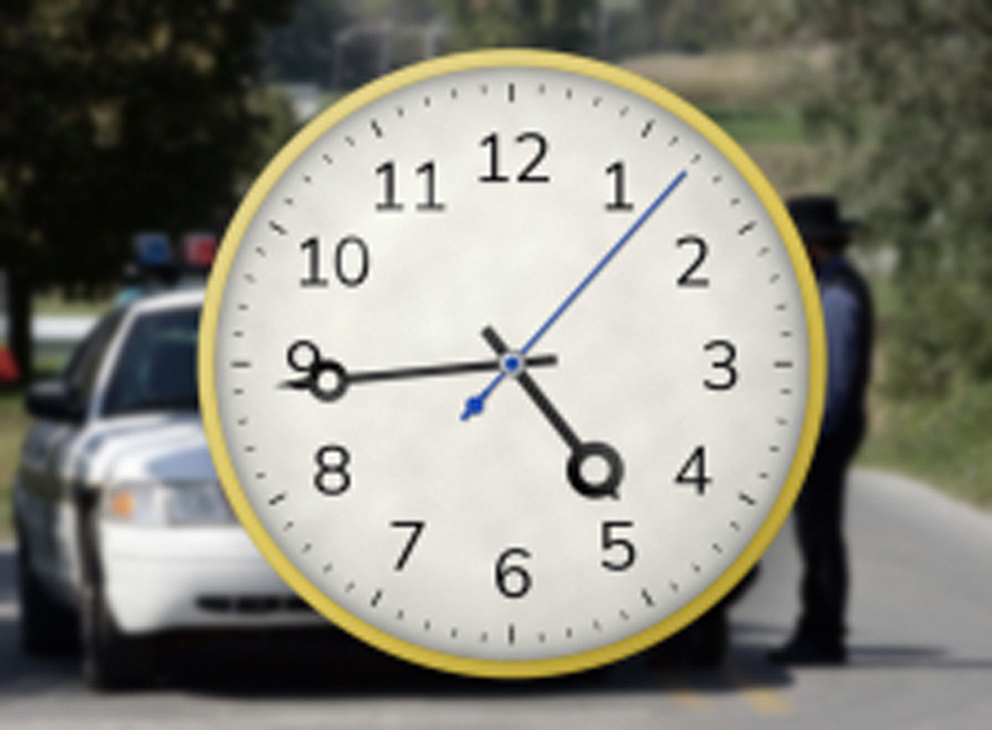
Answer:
4:44:07
